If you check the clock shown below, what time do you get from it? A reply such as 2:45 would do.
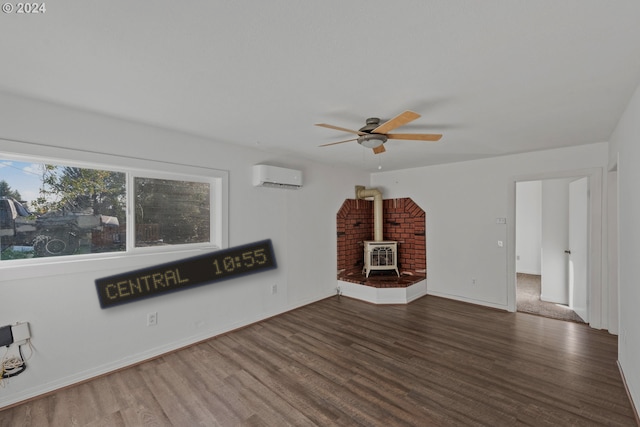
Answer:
10:55
